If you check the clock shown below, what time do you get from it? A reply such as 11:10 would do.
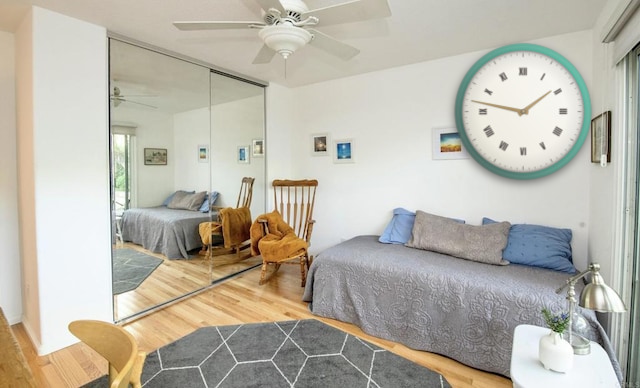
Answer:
1:47
